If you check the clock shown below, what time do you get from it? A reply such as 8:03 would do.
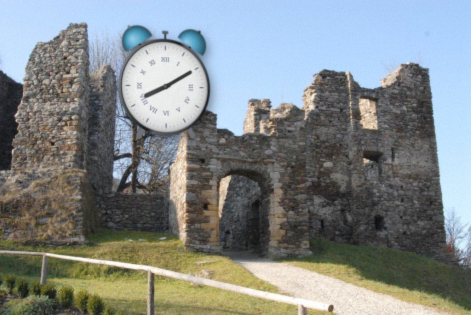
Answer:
8:10
